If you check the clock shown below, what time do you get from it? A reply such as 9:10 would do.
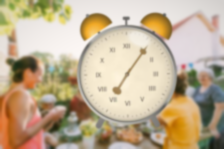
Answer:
7:06
